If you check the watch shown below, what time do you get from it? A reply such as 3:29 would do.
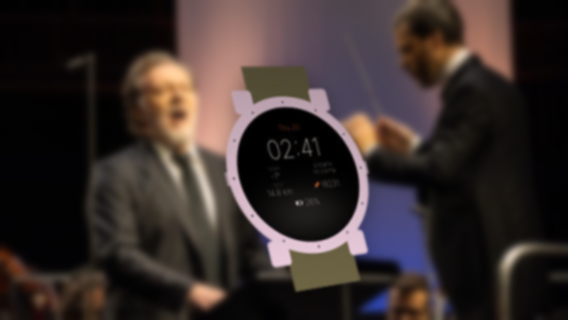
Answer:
2:41
